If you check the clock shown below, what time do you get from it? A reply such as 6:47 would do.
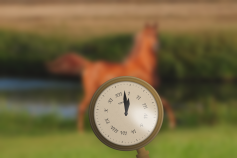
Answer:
1:03
